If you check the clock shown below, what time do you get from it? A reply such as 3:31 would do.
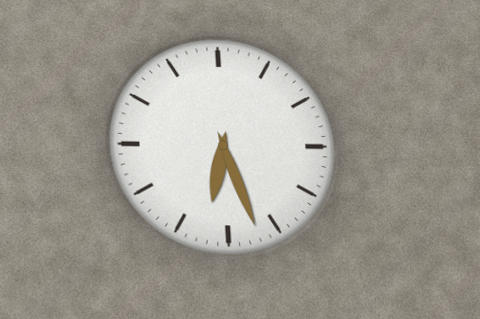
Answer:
6:27
